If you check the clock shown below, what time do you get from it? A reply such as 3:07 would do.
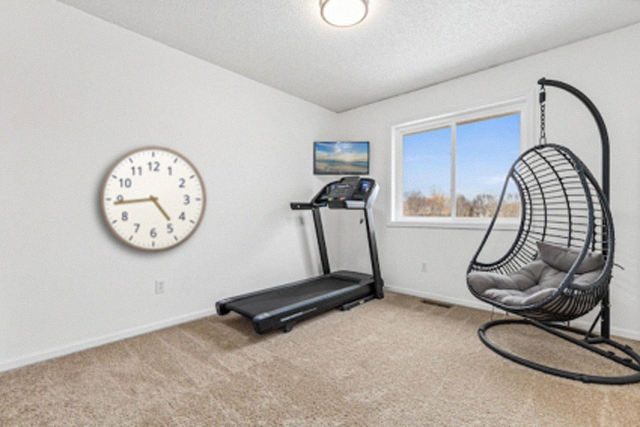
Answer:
4:44
